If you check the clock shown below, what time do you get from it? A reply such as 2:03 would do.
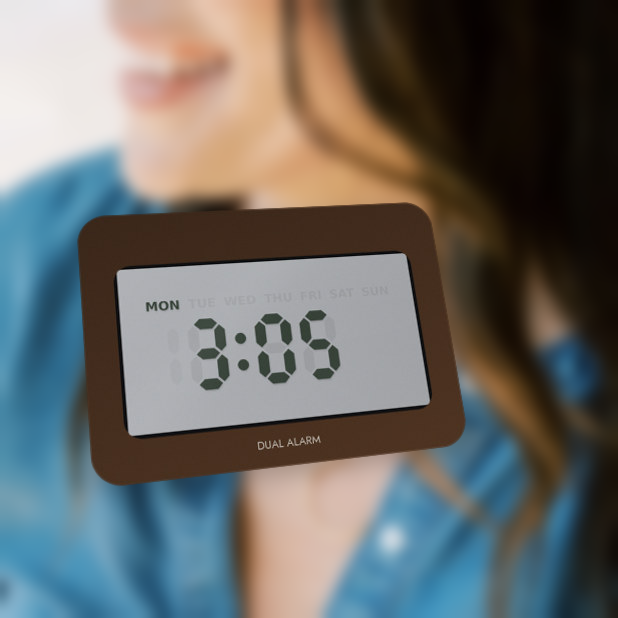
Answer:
3:05
